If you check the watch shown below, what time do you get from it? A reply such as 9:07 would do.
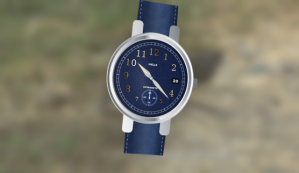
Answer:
10:22
